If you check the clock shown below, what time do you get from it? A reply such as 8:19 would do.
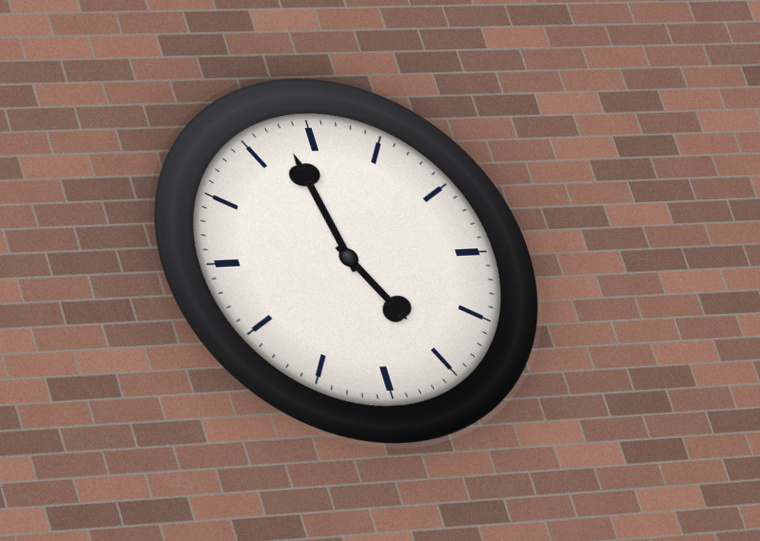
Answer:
4:58
